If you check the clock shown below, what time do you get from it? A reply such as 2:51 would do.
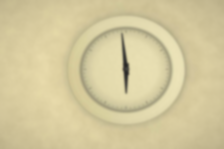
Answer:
5:59
